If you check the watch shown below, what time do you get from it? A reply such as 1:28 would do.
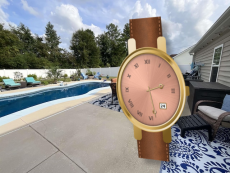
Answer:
2:28
